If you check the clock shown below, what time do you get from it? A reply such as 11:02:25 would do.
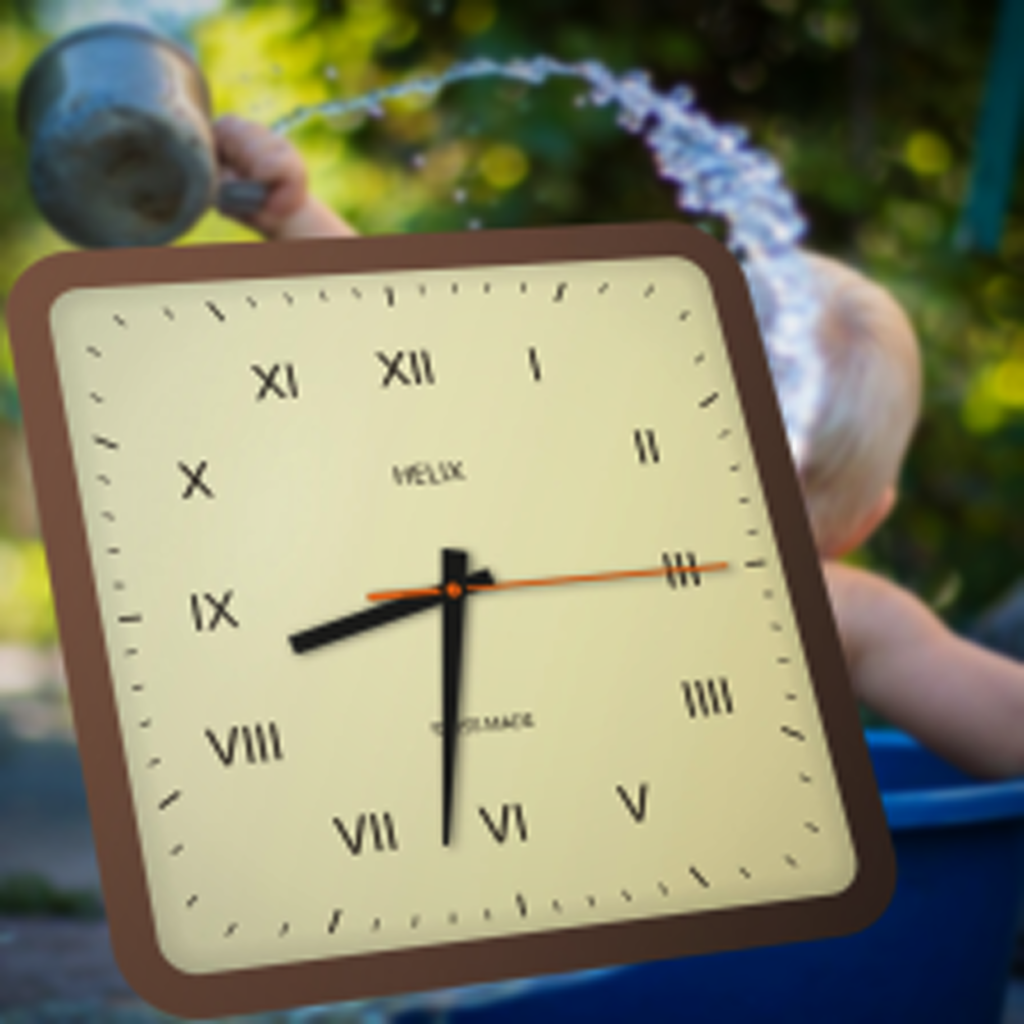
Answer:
8:32:15
